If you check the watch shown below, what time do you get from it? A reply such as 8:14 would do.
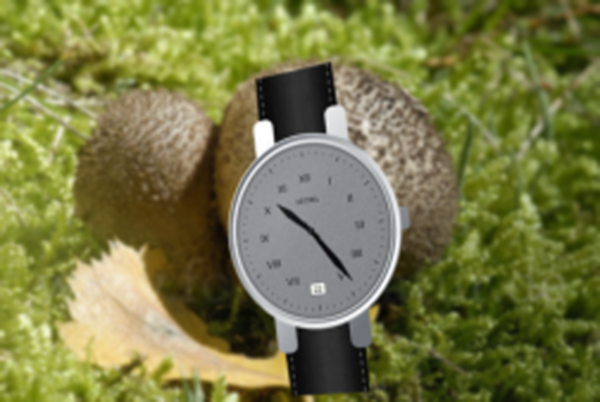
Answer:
10:24
